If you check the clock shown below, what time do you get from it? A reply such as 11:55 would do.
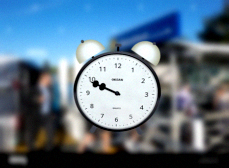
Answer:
9:49
